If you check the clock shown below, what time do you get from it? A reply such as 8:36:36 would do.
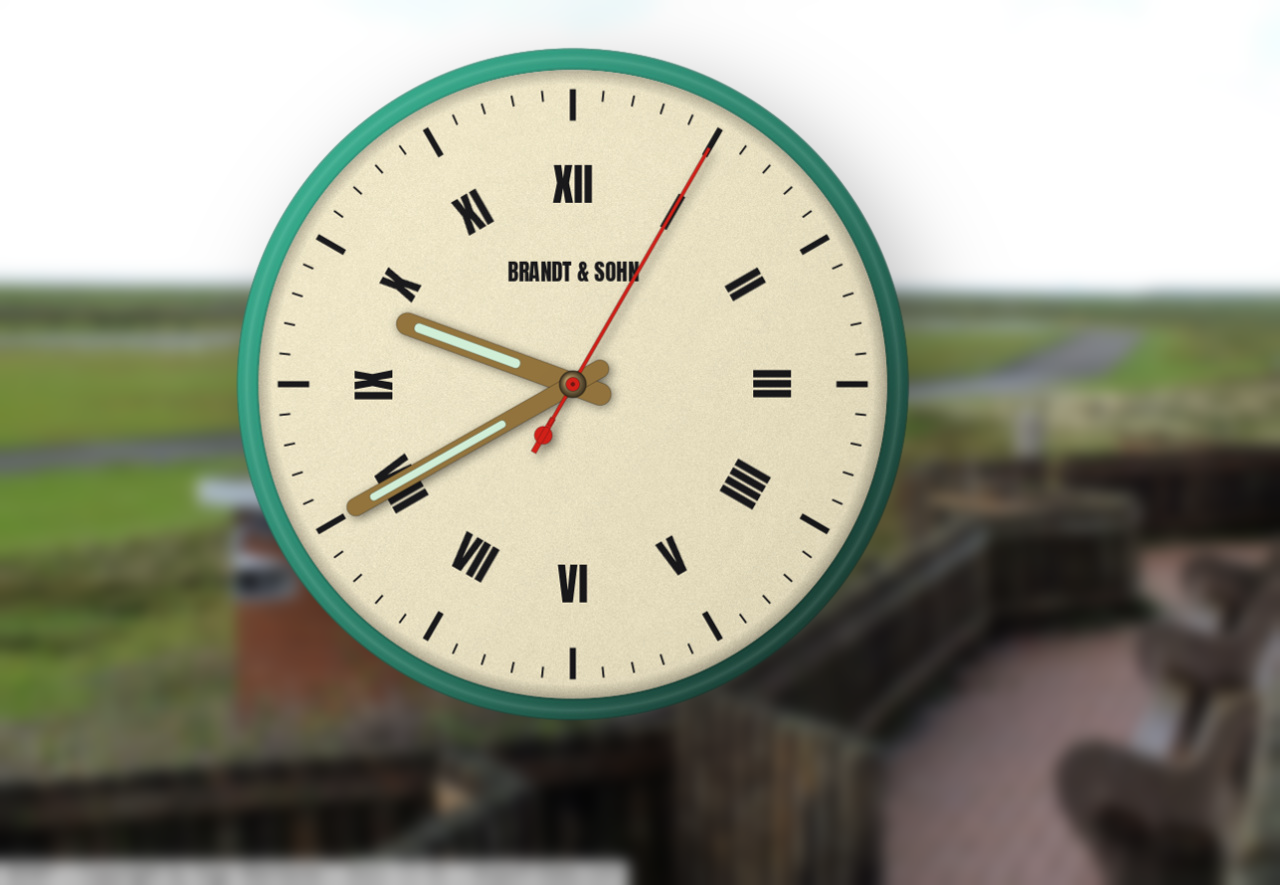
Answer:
9:40:05
